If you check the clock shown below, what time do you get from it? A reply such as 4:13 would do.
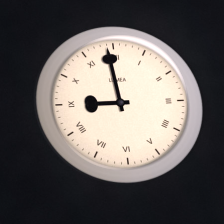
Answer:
8:59
